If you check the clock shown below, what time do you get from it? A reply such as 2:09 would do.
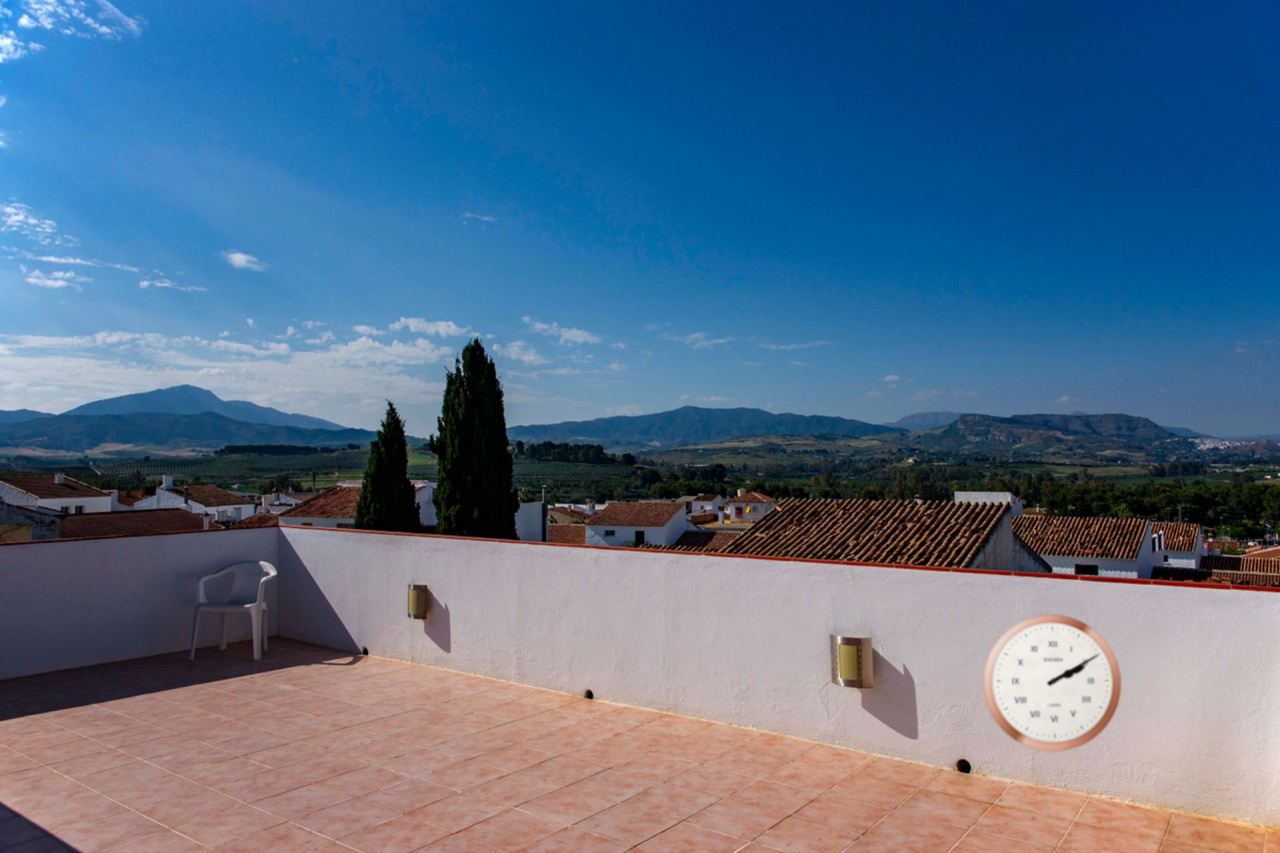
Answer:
2:10
